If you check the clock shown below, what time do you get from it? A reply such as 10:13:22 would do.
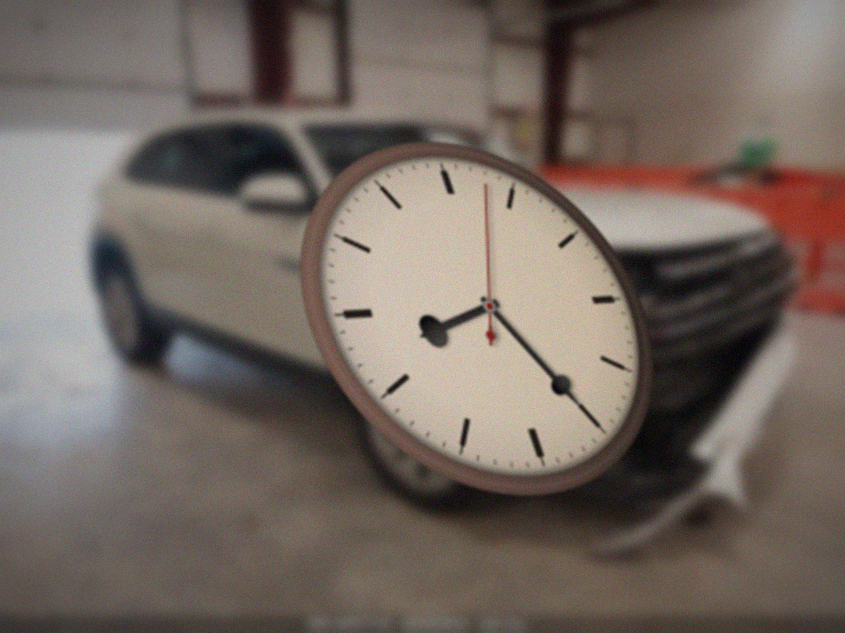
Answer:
8:25:03
